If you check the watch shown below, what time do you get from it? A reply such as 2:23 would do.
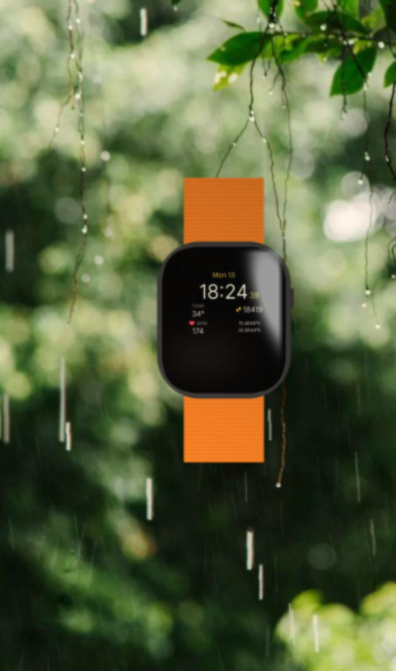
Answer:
18:24
